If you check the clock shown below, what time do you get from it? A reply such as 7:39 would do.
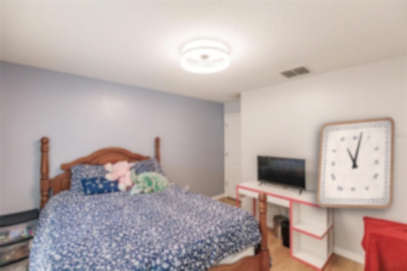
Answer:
11:02
